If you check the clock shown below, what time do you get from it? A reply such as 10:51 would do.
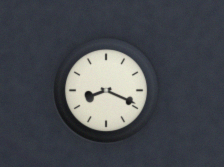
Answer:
8:19
